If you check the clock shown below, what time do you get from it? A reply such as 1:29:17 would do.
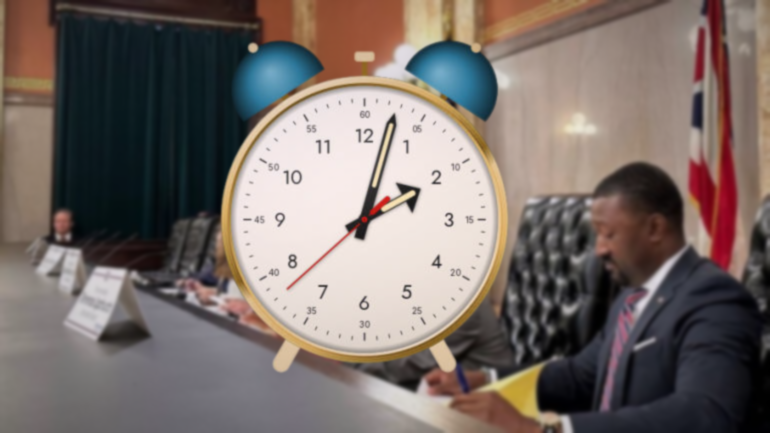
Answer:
2:02:38
